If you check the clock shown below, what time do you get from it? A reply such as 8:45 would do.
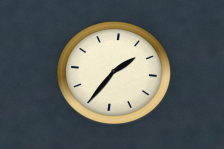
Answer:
1:35
